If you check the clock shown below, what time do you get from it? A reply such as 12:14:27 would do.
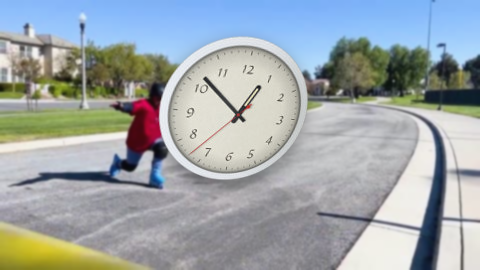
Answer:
12:51:37
